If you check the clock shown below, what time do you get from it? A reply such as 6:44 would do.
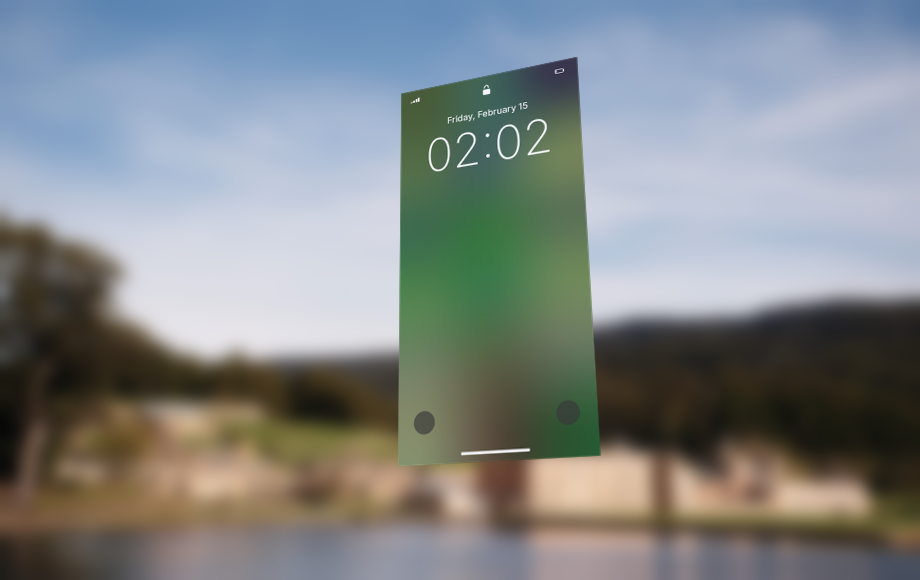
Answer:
2:02
